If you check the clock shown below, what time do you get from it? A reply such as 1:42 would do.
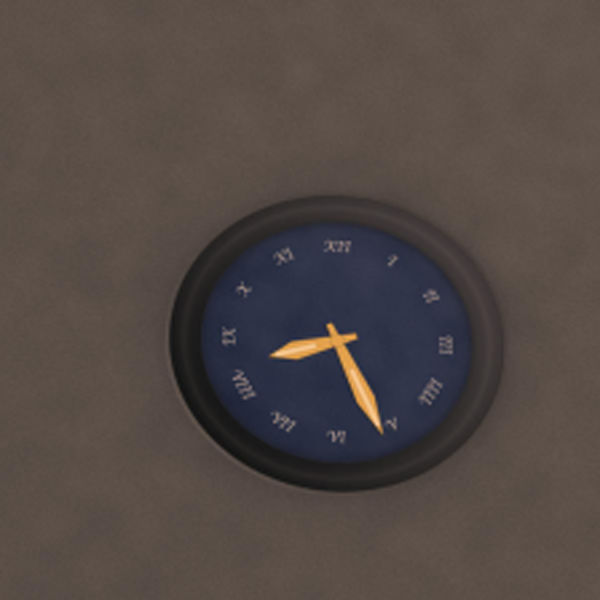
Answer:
8:26
